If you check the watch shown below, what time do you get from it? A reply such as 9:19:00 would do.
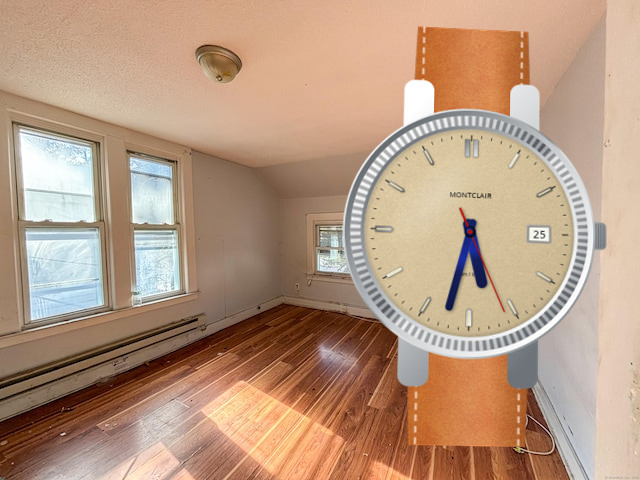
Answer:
5:32:26
